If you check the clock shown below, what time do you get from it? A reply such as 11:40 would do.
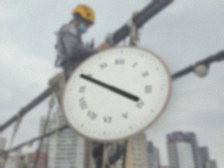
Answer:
3:49
